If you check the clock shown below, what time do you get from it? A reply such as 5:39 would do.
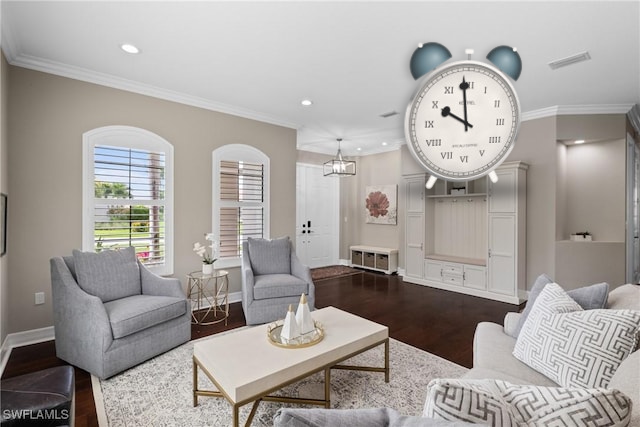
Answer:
9:59
